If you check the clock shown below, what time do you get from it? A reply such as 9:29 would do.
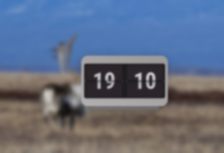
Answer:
19:10
